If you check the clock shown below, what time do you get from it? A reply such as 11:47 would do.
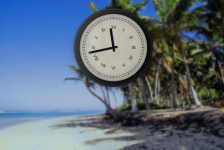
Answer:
11:43
